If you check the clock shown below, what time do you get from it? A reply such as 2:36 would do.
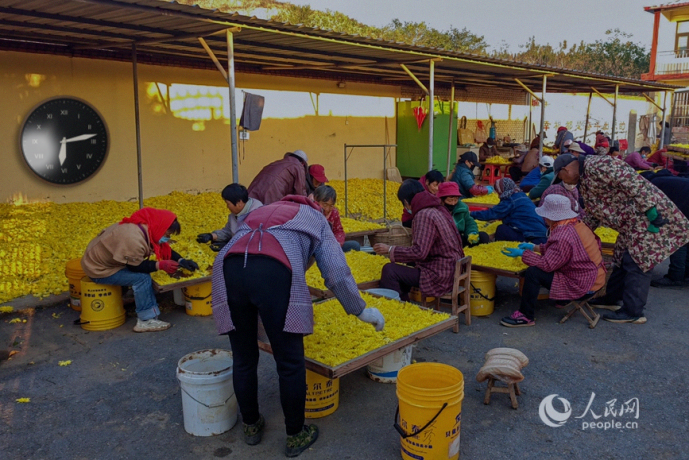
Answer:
6:13
